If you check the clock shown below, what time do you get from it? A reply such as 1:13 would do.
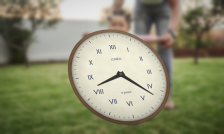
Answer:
8:22
